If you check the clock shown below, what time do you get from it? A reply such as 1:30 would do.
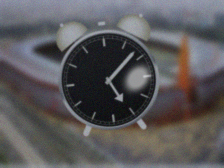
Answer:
5:08
